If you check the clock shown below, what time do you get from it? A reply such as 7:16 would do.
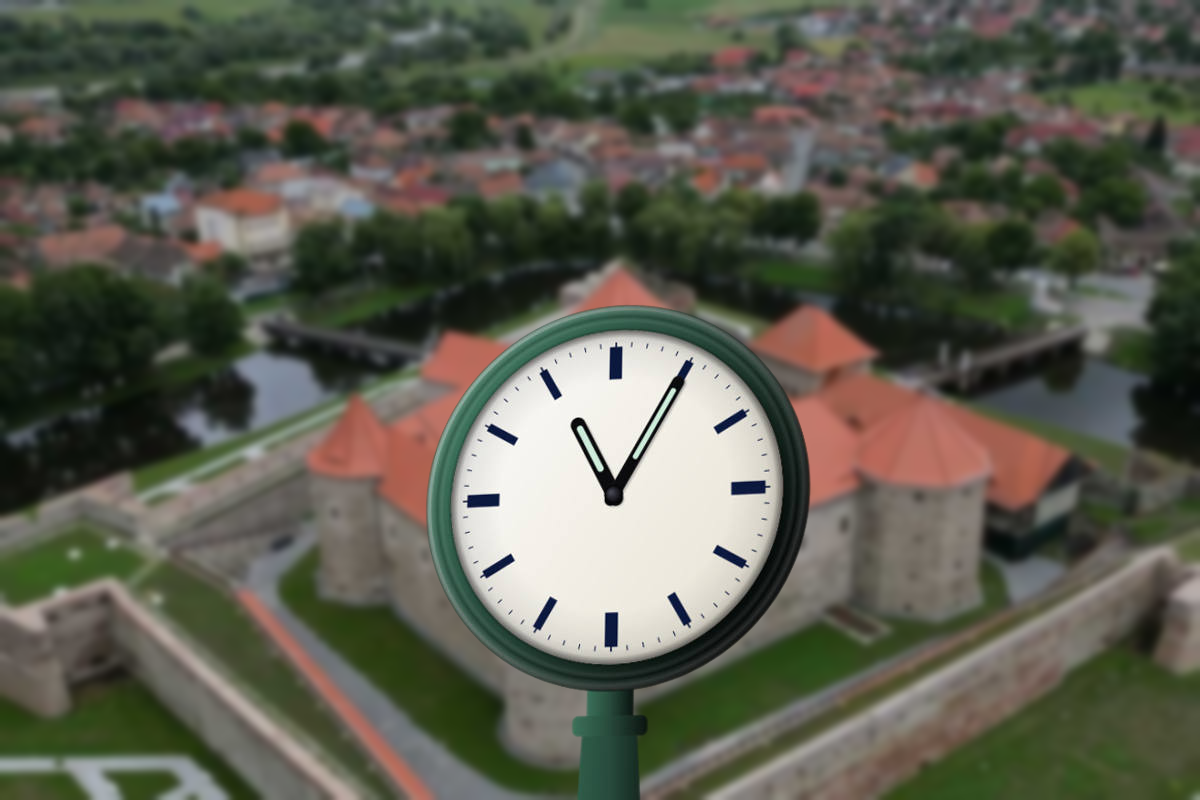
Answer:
11:05
